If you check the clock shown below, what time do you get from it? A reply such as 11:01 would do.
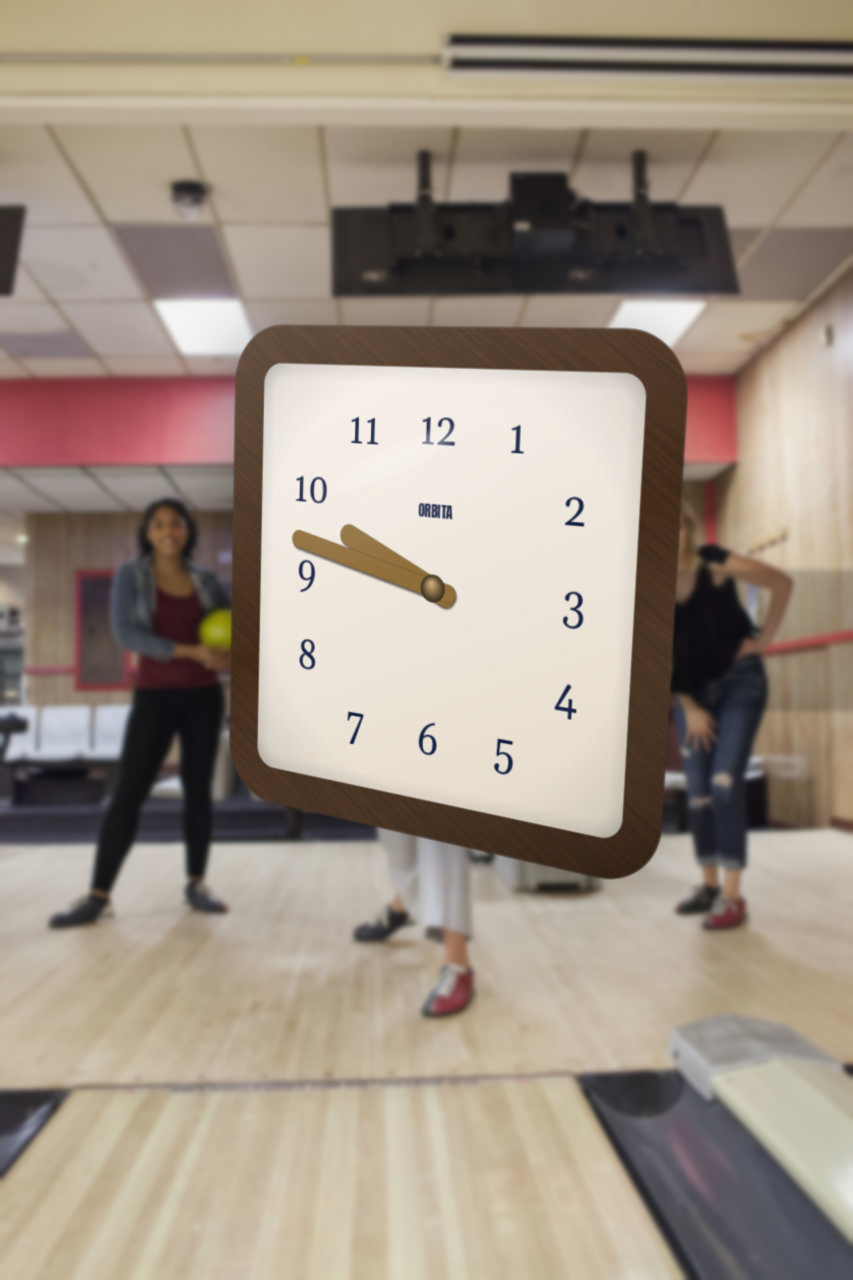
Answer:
9:47
